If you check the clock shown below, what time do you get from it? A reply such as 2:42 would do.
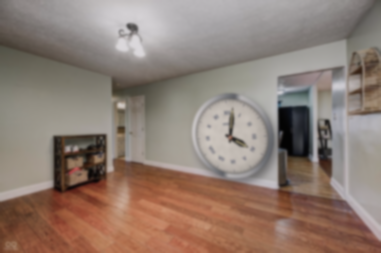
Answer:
4:02
